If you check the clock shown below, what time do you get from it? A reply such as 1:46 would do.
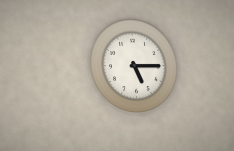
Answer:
5:15
